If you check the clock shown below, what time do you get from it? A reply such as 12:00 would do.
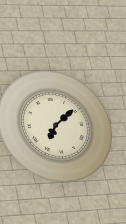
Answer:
7:09
